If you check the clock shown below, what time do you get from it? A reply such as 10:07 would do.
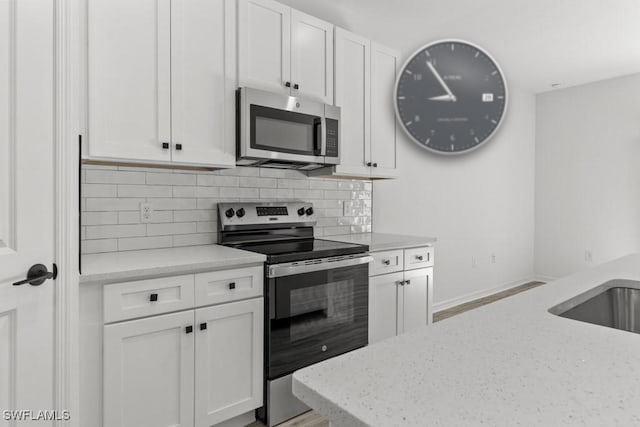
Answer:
8:54
